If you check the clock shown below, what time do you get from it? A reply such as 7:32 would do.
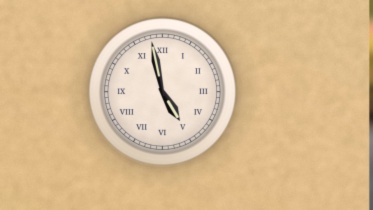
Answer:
4:58
